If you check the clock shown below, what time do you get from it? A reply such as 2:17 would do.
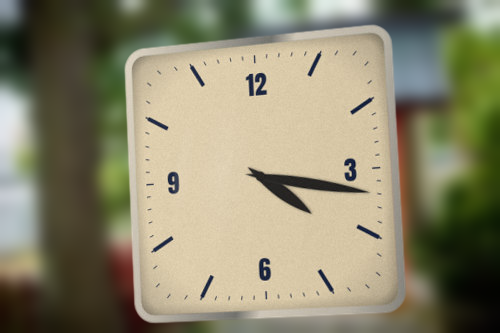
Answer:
4:17
